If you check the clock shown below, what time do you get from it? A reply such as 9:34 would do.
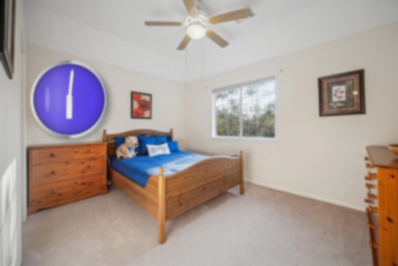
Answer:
6:01
